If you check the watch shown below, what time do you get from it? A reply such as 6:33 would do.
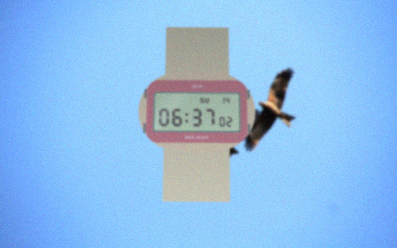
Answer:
6:37
